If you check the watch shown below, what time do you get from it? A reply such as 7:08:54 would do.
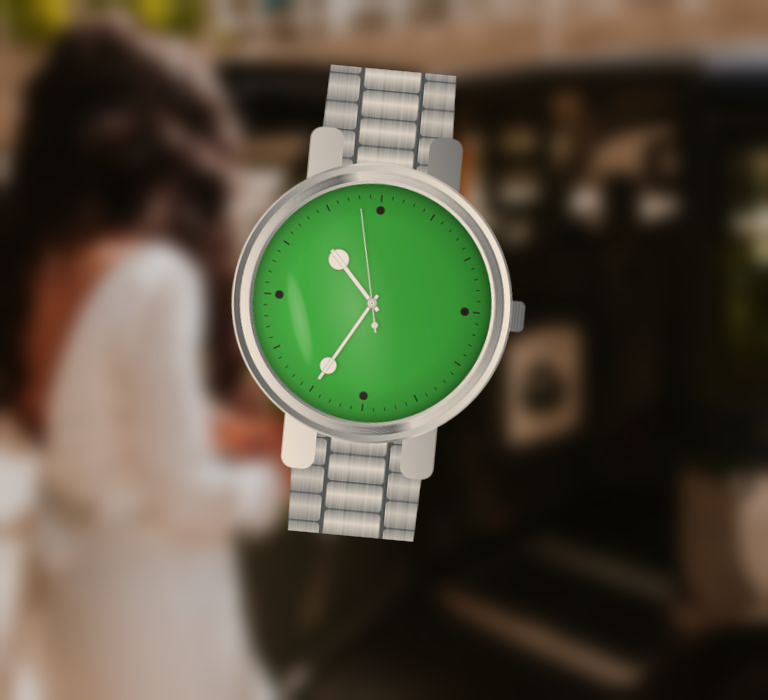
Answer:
10:34:58
